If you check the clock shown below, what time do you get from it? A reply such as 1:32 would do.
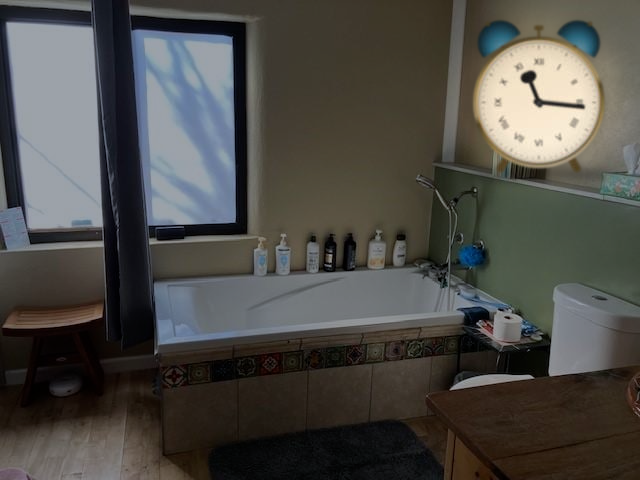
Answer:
11:16
